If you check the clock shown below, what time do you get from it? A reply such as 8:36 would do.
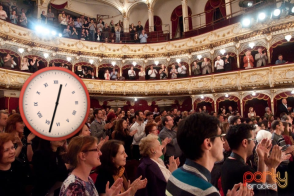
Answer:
12:33
